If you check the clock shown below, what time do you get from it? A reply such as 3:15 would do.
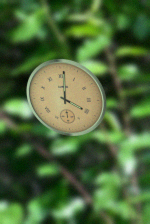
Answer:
4:01
